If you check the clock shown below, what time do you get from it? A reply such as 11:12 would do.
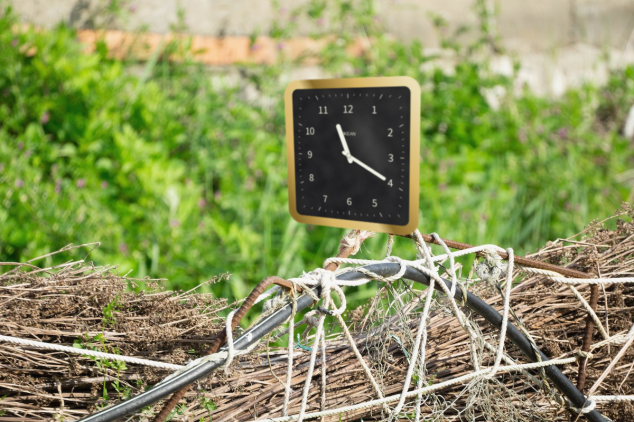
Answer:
11:20
